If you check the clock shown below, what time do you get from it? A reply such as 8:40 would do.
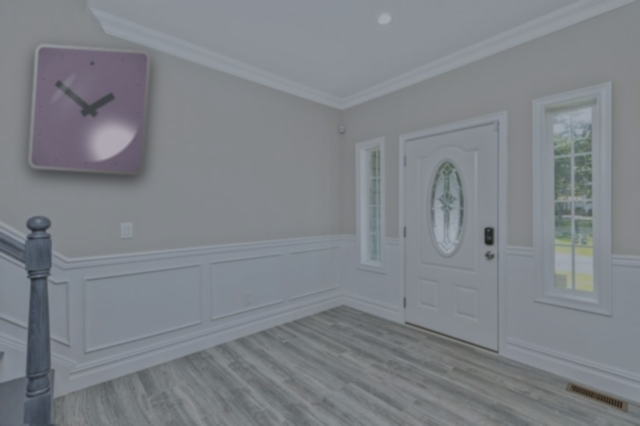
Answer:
1:51
